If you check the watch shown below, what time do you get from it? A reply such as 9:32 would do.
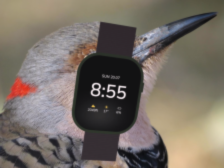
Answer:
8:55
